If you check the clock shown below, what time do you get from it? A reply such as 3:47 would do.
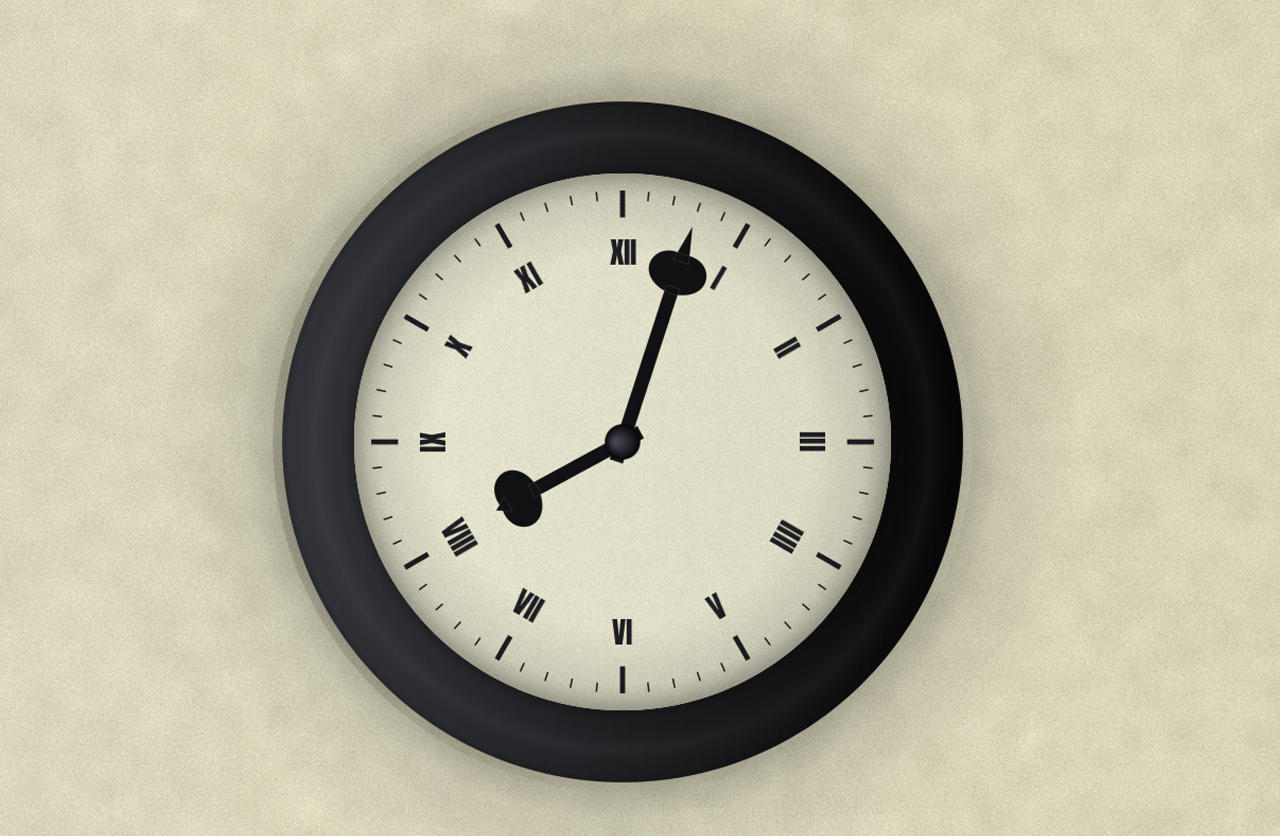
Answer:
8:03
